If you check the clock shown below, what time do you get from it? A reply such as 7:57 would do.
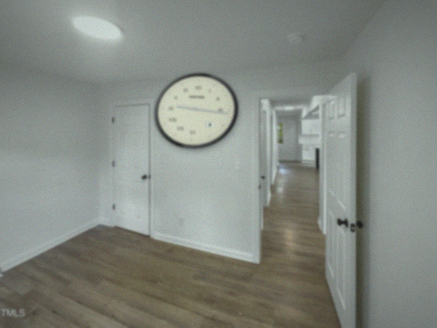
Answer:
9:16
